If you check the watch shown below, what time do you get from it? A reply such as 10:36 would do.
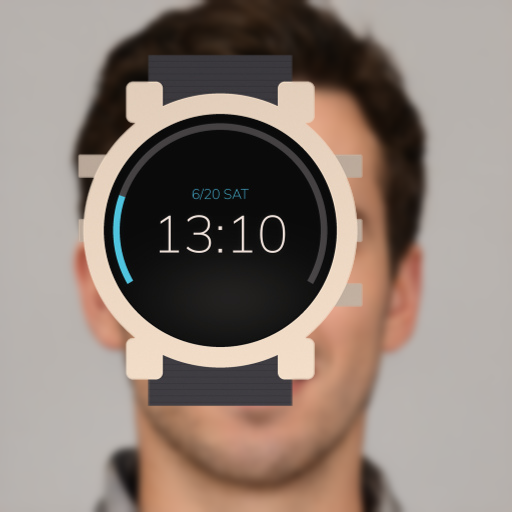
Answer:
13:10
